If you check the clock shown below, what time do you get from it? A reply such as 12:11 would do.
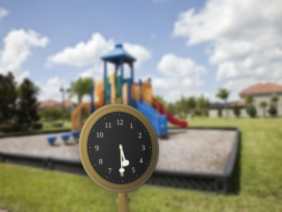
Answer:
5:30
